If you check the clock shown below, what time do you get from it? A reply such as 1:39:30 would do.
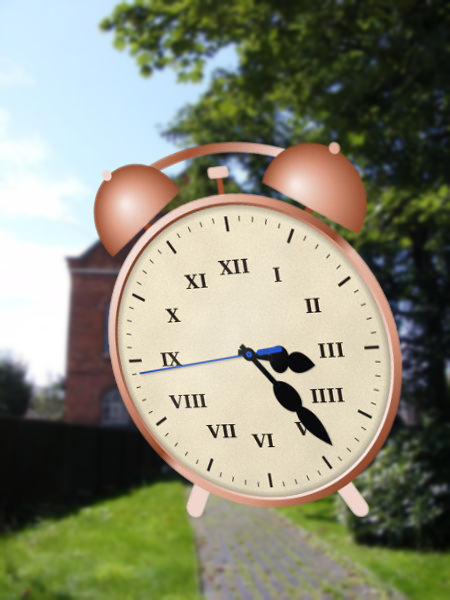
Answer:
3:23:44
